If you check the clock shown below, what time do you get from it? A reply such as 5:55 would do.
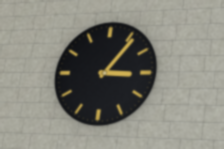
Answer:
3:06
